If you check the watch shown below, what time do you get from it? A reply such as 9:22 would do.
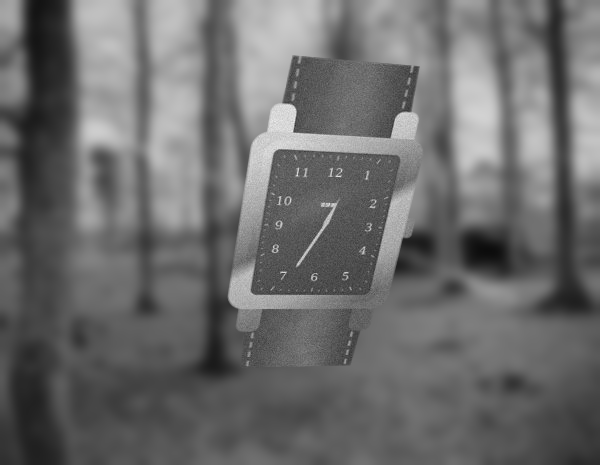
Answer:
12:34
